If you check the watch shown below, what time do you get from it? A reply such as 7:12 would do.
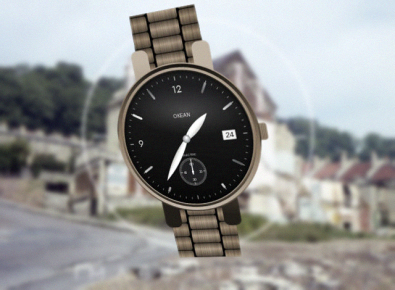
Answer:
1:36
